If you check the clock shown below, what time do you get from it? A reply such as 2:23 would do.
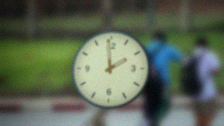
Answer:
1:59
